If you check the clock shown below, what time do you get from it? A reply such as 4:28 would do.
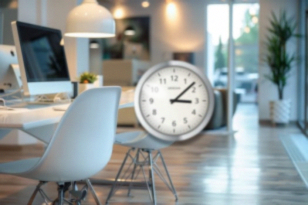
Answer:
3:08
